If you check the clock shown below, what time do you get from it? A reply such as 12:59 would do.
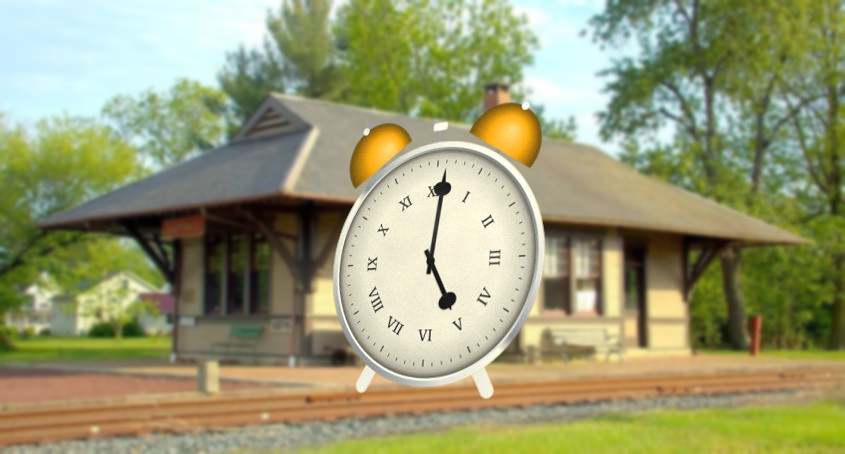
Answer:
5:01
